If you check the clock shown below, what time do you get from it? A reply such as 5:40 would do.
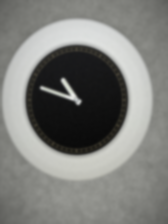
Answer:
10:48
